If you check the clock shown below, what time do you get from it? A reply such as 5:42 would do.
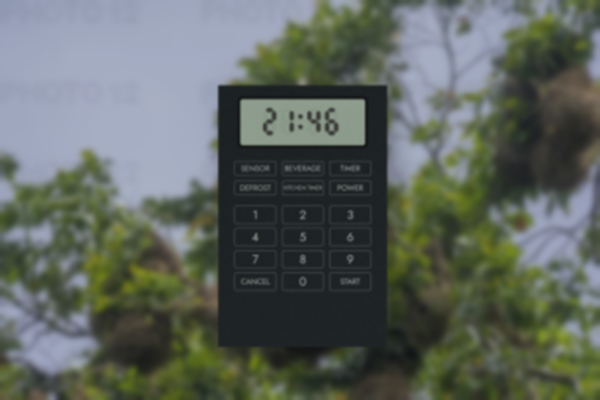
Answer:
21:46
